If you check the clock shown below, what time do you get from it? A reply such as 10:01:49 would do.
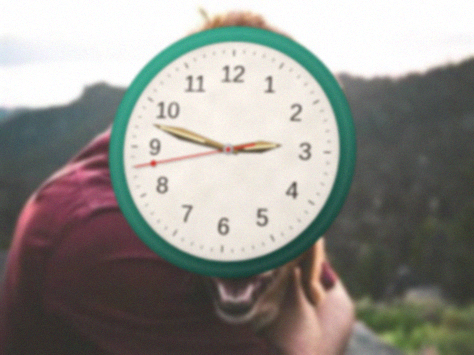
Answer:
2:47:43
